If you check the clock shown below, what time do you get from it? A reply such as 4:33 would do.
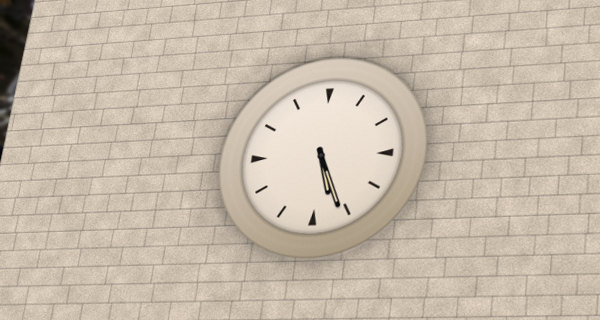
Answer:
5:26
